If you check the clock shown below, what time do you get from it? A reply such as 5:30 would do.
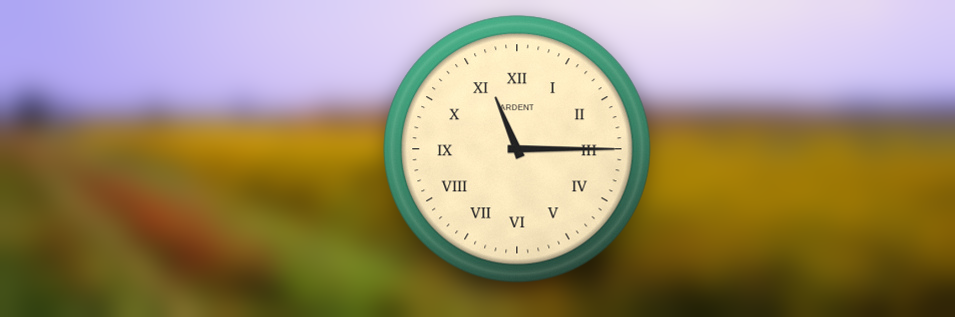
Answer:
11:15
